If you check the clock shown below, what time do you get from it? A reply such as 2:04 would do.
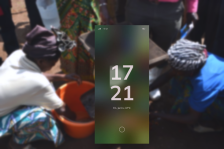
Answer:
17:21
